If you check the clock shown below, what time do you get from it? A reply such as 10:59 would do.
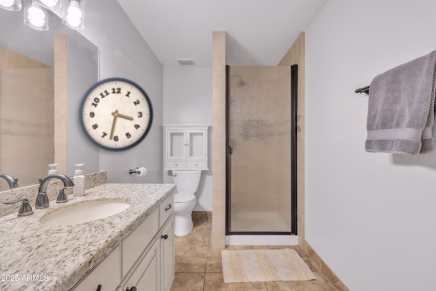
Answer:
3:32
